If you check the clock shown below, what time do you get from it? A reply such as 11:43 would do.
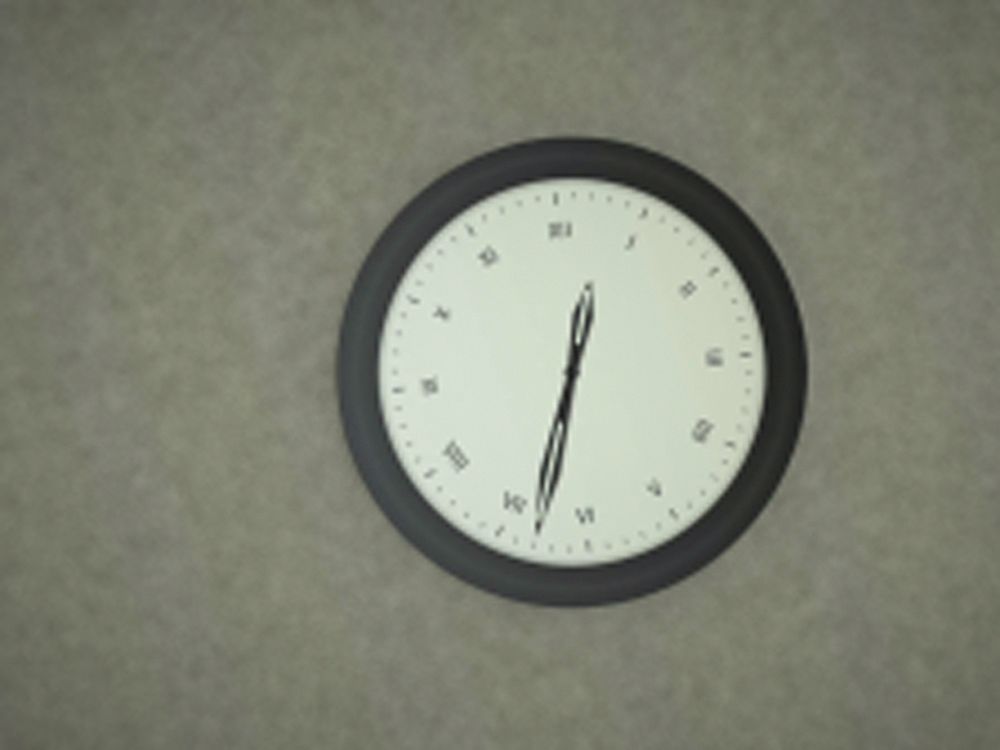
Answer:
12:33
